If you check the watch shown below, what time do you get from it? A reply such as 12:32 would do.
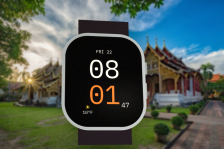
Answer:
8:01
